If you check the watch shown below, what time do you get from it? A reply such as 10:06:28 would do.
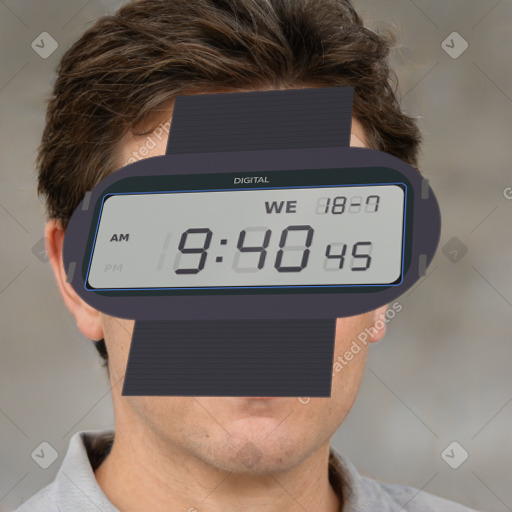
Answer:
9:40:45
